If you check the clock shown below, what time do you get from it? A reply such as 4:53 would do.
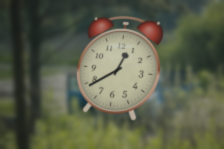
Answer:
12:39
